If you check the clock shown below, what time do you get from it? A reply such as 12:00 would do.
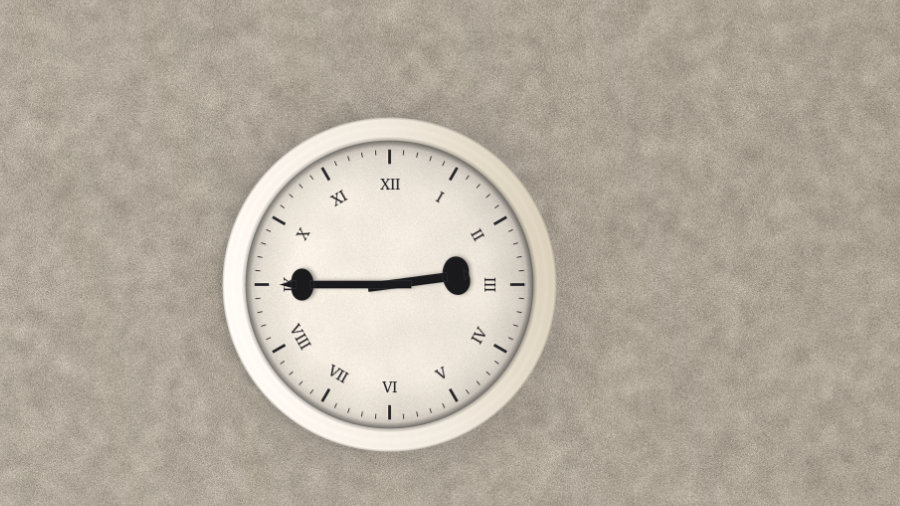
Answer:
2:45
